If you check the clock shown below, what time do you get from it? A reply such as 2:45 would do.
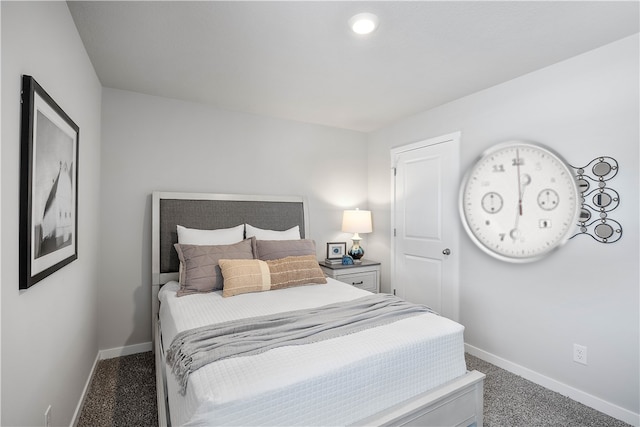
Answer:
12:32
